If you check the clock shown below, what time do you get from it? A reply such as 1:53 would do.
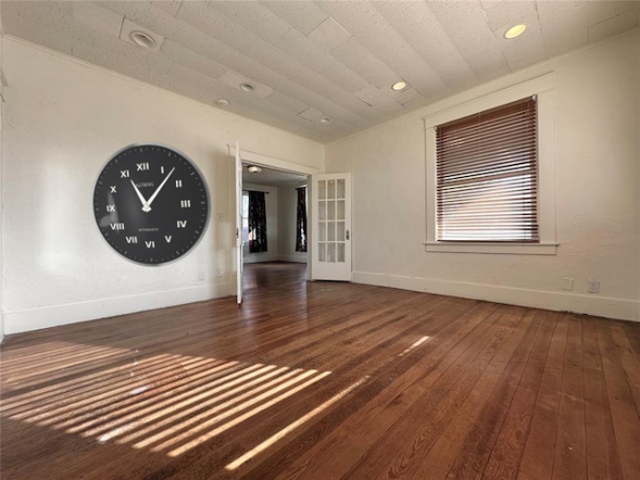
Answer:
11:07
